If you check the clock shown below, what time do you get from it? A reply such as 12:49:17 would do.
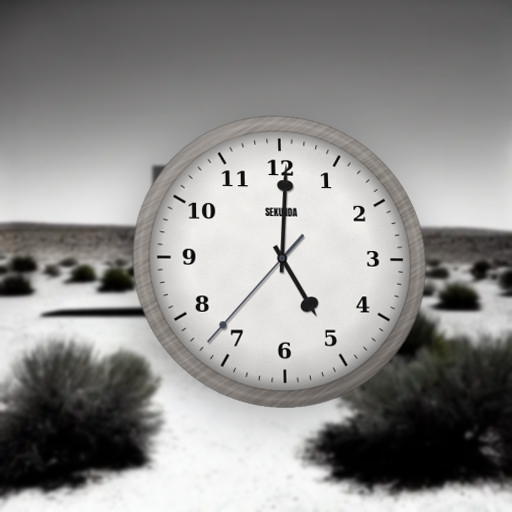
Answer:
5:00:37
